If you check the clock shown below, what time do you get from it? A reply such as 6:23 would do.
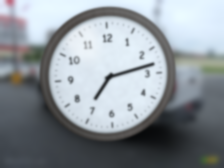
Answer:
7:13
